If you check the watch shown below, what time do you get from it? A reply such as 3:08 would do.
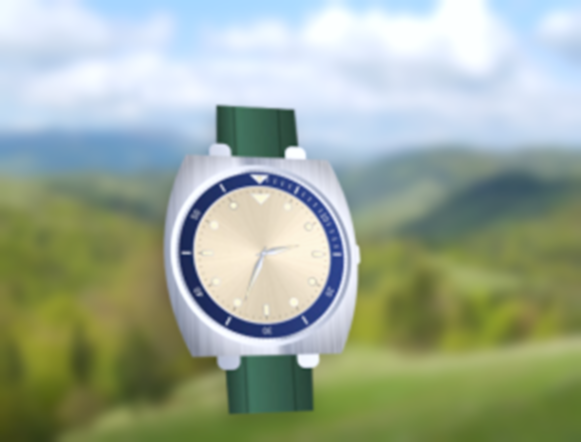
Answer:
2:34
